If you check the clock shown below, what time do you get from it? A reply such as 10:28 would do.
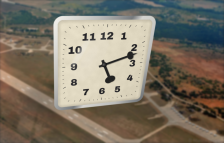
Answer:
5:12
